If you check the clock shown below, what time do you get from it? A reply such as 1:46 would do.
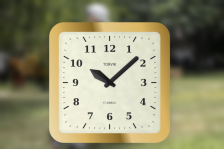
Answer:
10:08
